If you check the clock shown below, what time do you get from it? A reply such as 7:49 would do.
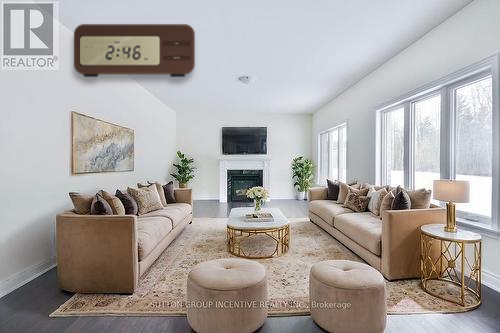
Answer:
2:46
